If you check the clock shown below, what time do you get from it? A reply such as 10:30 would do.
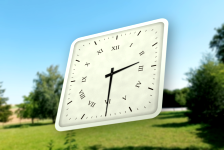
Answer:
2:30
